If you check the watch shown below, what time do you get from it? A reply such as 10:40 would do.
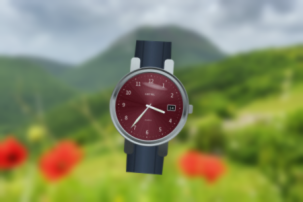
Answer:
3:36
